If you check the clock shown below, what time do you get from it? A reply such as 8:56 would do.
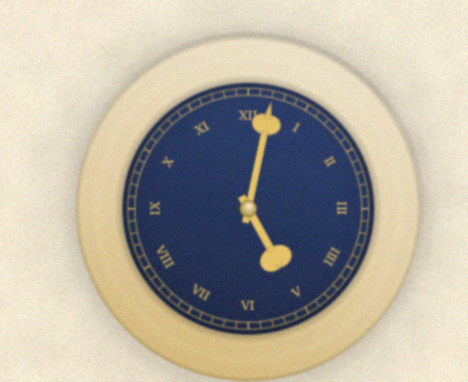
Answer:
5:02
